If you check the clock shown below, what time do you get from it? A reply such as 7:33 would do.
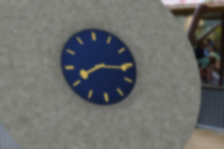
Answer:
8:16
